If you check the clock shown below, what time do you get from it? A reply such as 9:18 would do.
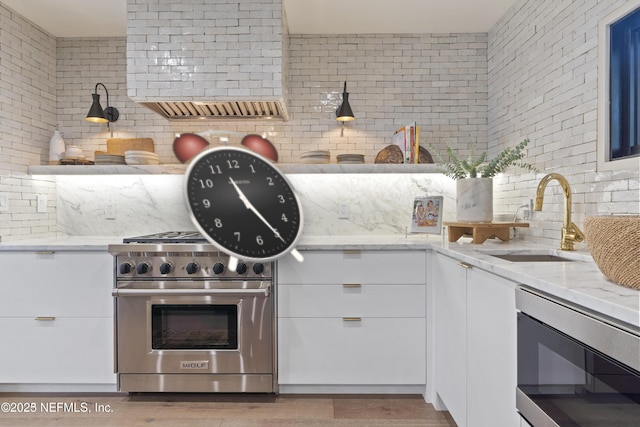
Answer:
11:25
